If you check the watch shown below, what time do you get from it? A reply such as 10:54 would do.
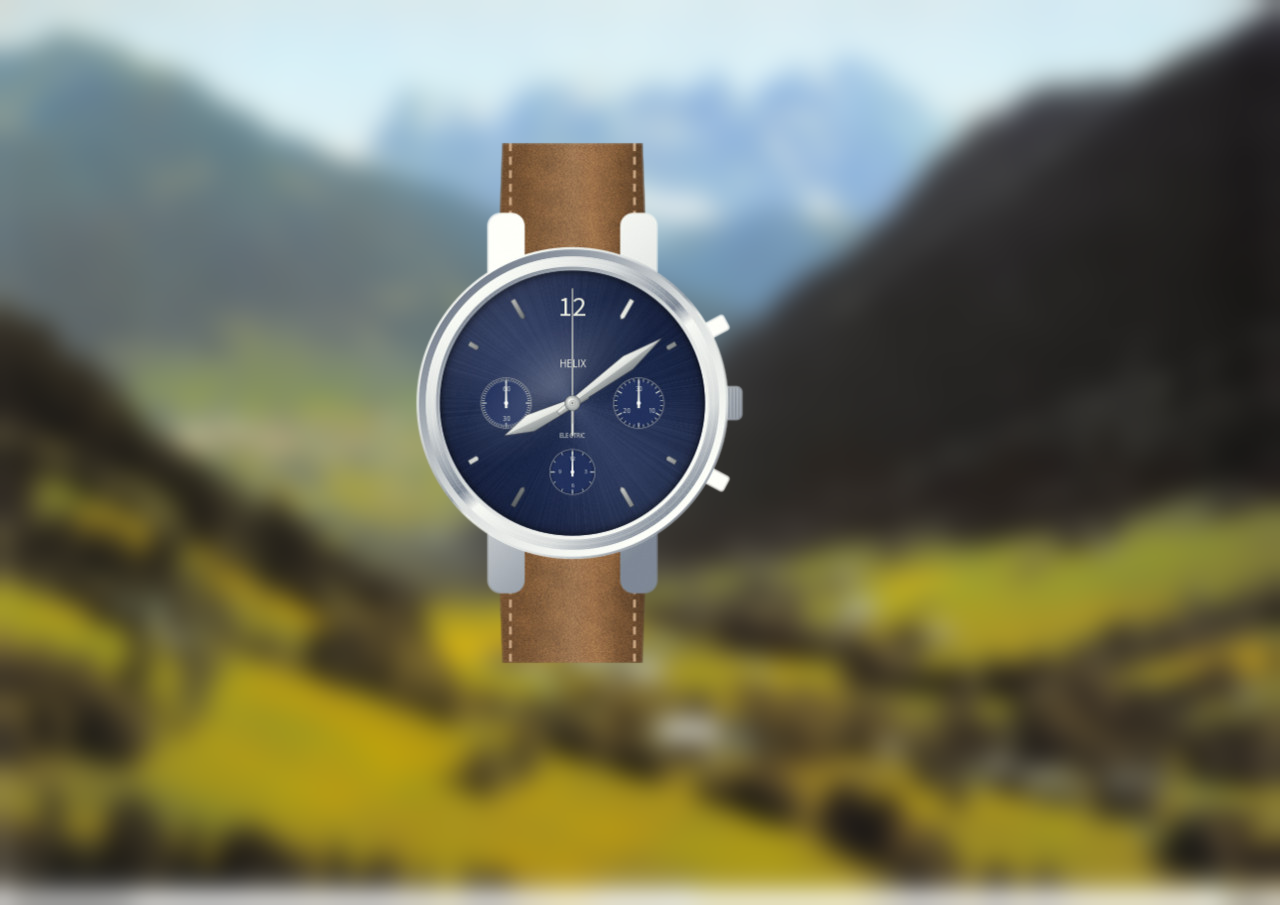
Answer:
8:09
